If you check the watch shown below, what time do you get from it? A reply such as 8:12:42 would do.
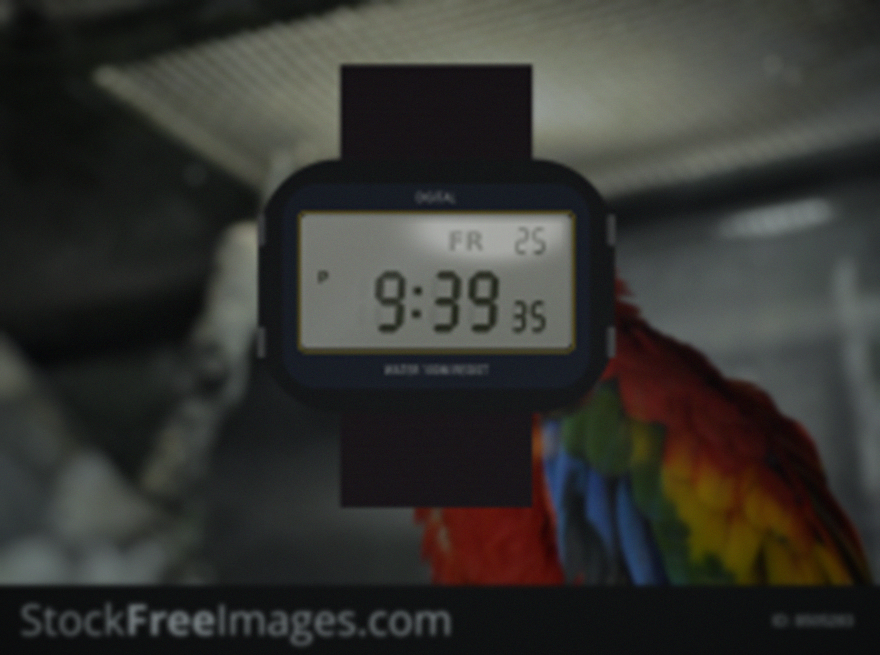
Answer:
9:39:35
